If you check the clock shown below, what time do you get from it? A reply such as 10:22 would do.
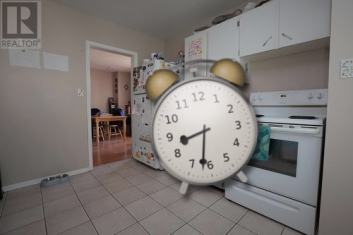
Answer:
8:32
